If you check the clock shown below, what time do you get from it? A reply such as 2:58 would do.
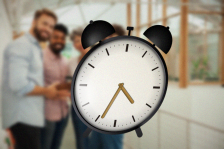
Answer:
4:34
